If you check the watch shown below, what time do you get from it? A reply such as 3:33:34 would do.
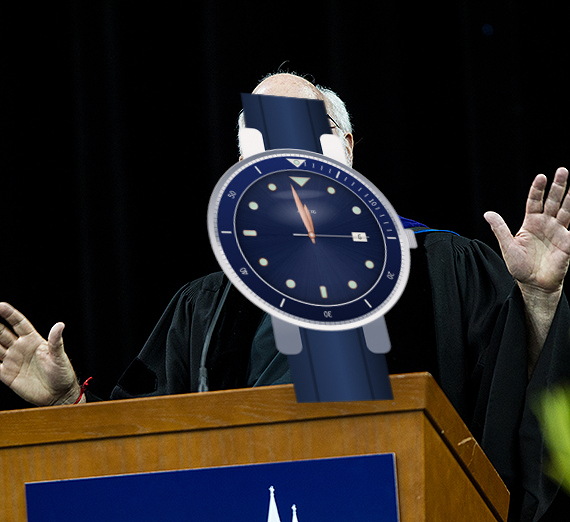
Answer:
11:58:15
